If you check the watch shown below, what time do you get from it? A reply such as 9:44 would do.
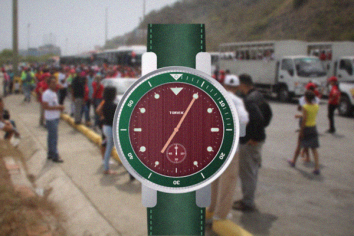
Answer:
7:05
